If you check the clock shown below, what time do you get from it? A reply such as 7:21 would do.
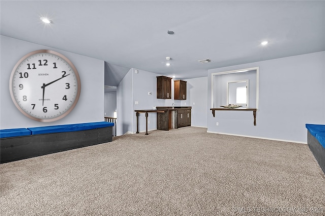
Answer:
6:11
